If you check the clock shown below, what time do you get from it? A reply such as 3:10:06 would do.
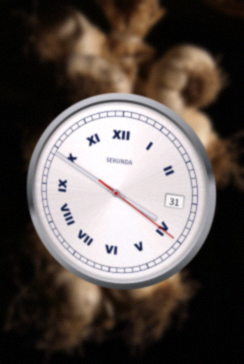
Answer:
3:49:20
